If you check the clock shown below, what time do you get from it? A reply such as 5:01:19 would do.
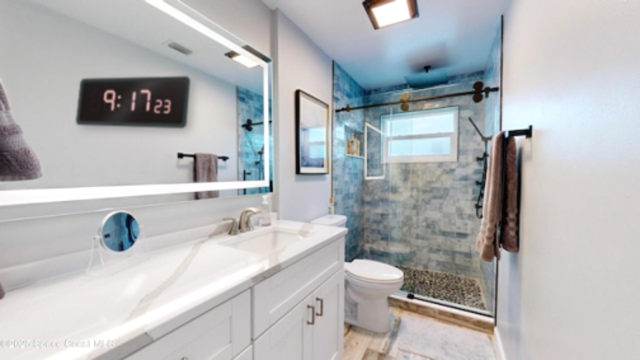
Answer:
9:17:23
